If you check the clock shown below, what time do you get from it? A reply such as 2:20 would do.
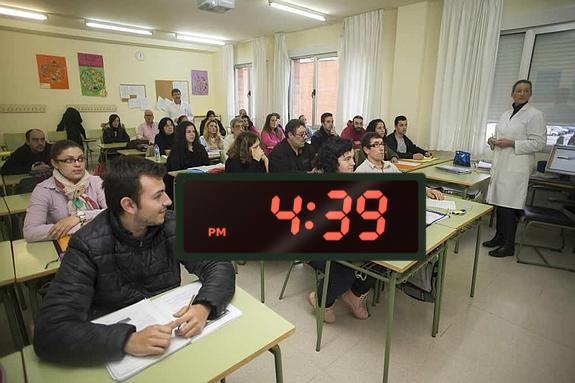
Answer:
4:39
